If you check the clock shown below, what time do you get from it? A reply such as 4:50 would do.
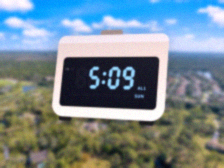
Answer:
5:09
